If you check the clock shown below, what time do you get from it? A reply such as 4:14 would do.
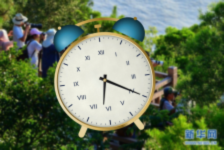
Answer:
6:20
